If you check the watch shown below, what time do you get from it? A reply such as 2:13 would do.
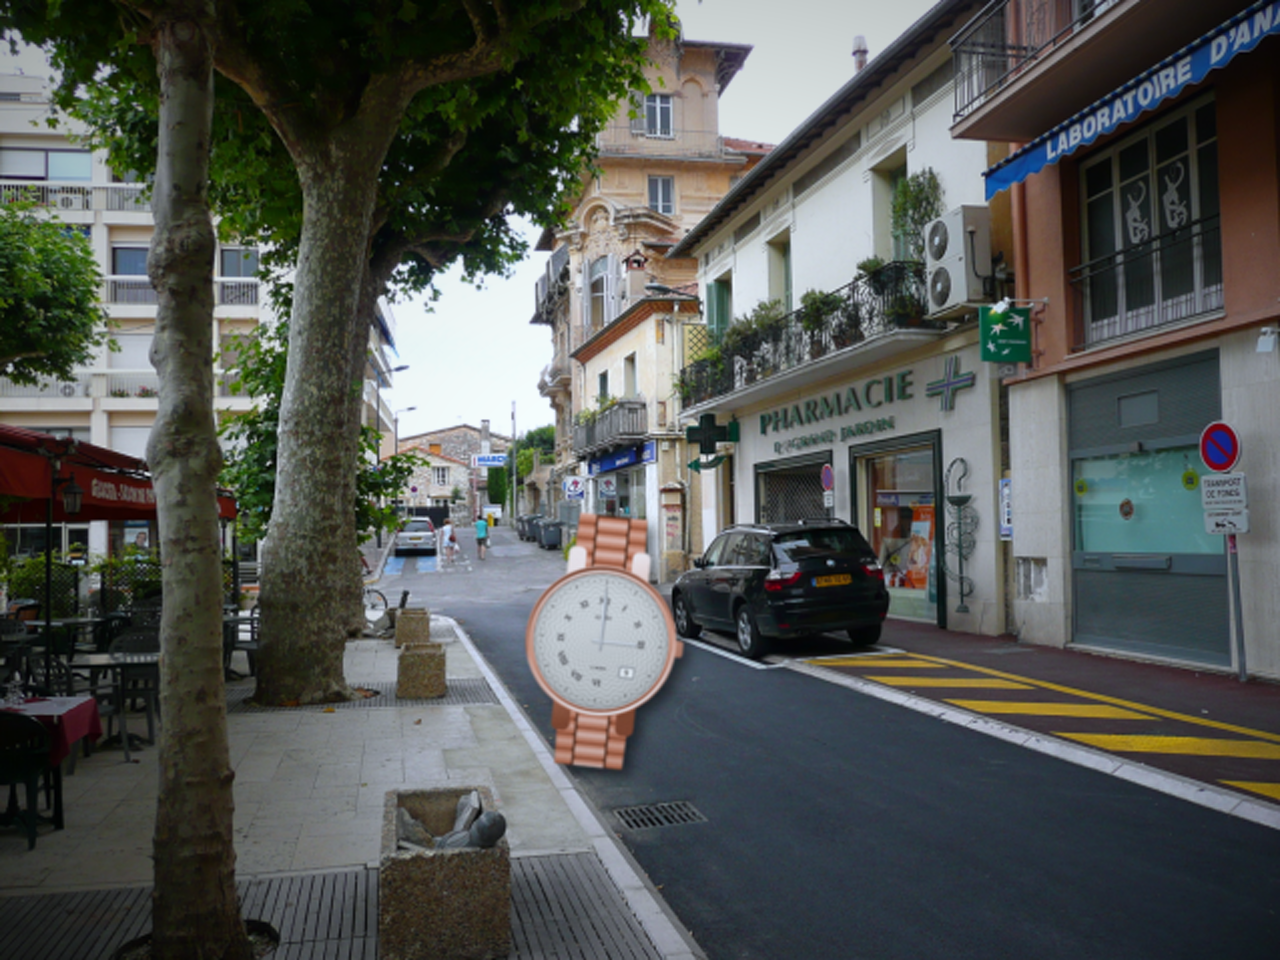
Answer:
3:00
